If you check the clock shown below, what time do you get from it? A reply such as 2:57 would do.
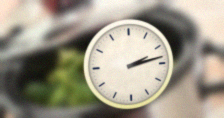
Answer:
2:13
